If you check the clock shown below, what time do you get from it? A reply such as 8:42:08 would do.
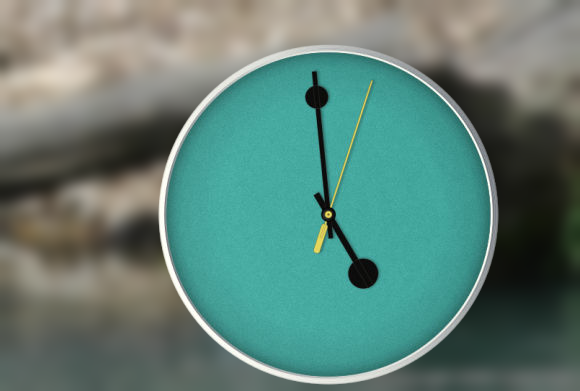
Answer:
4:59:03
